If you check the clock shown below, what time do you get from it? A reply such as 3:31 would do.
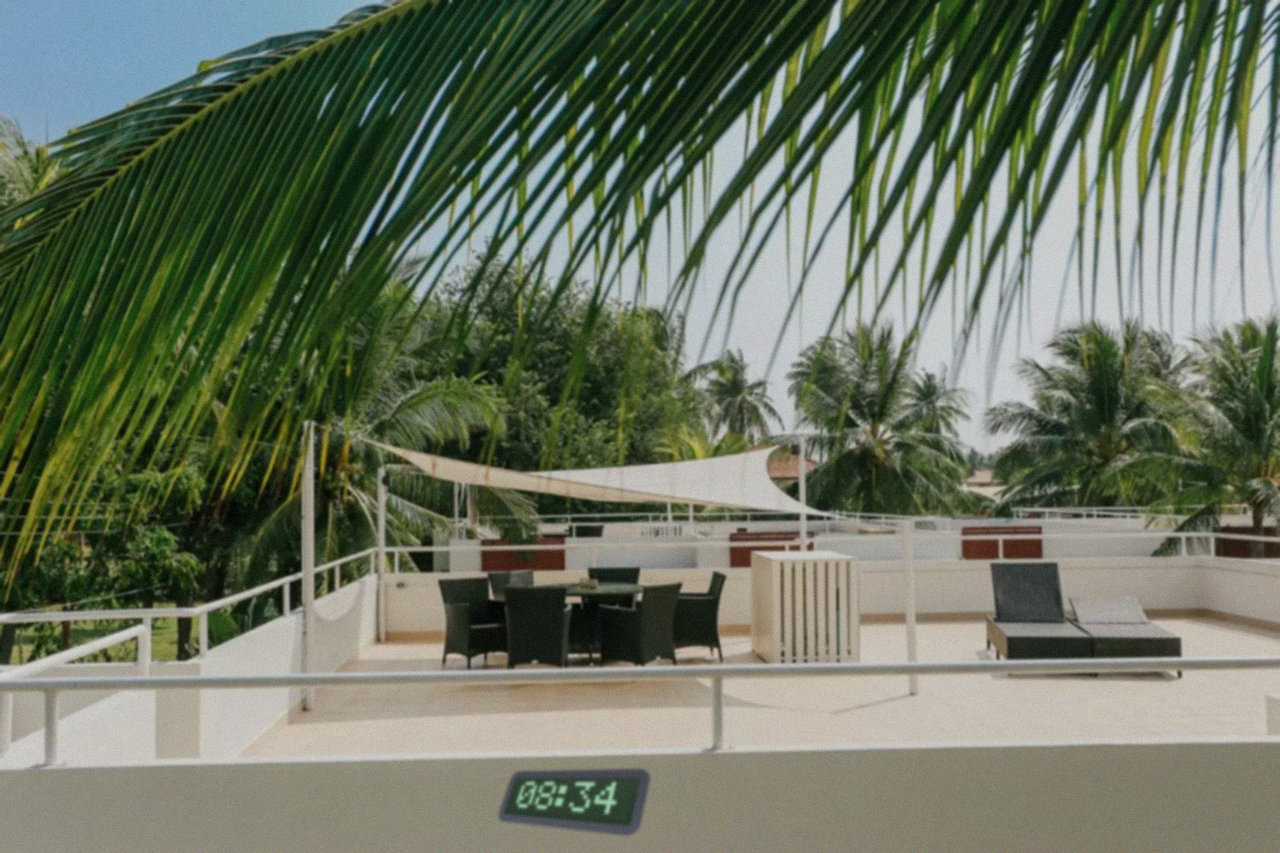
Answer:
8:34
